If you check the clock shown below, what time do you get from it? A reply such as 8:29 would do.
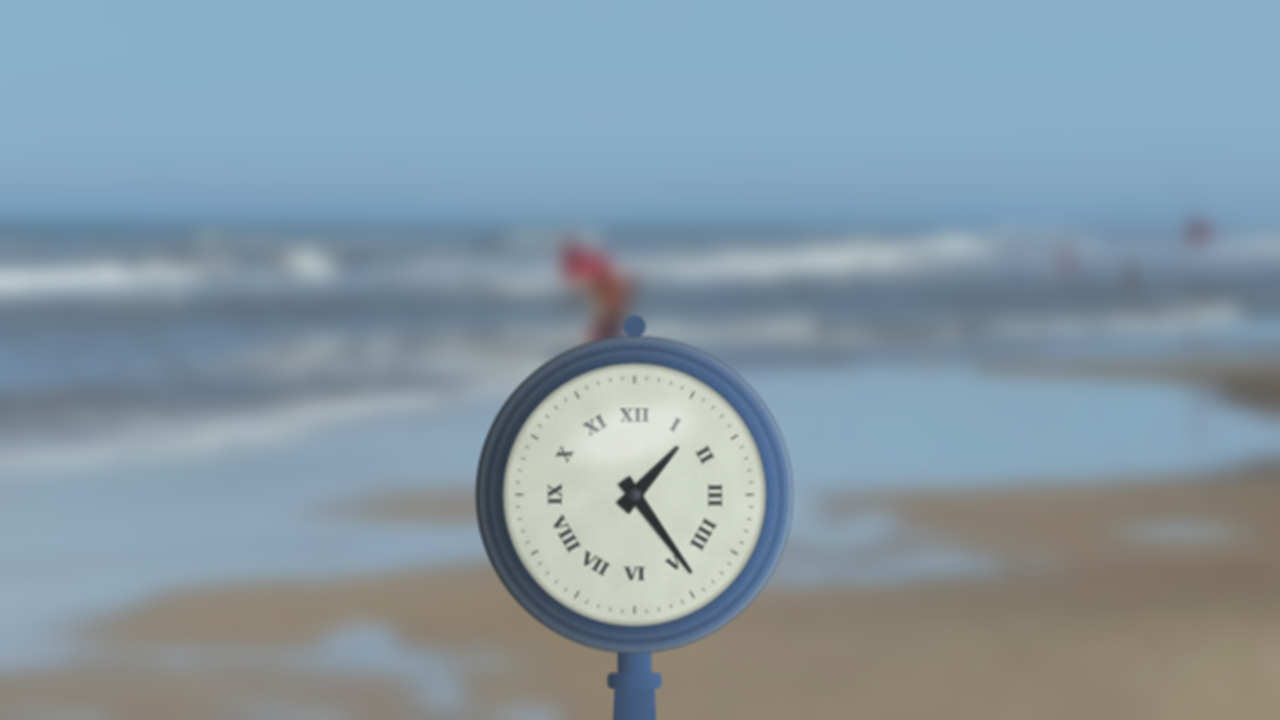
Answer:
1:24
